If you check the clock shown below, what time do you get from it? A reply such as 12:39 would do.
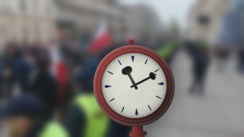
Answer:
11:11
